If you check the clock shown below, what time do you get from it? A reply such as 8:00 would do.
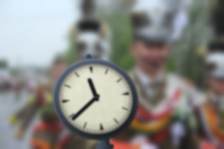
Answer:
11:39
